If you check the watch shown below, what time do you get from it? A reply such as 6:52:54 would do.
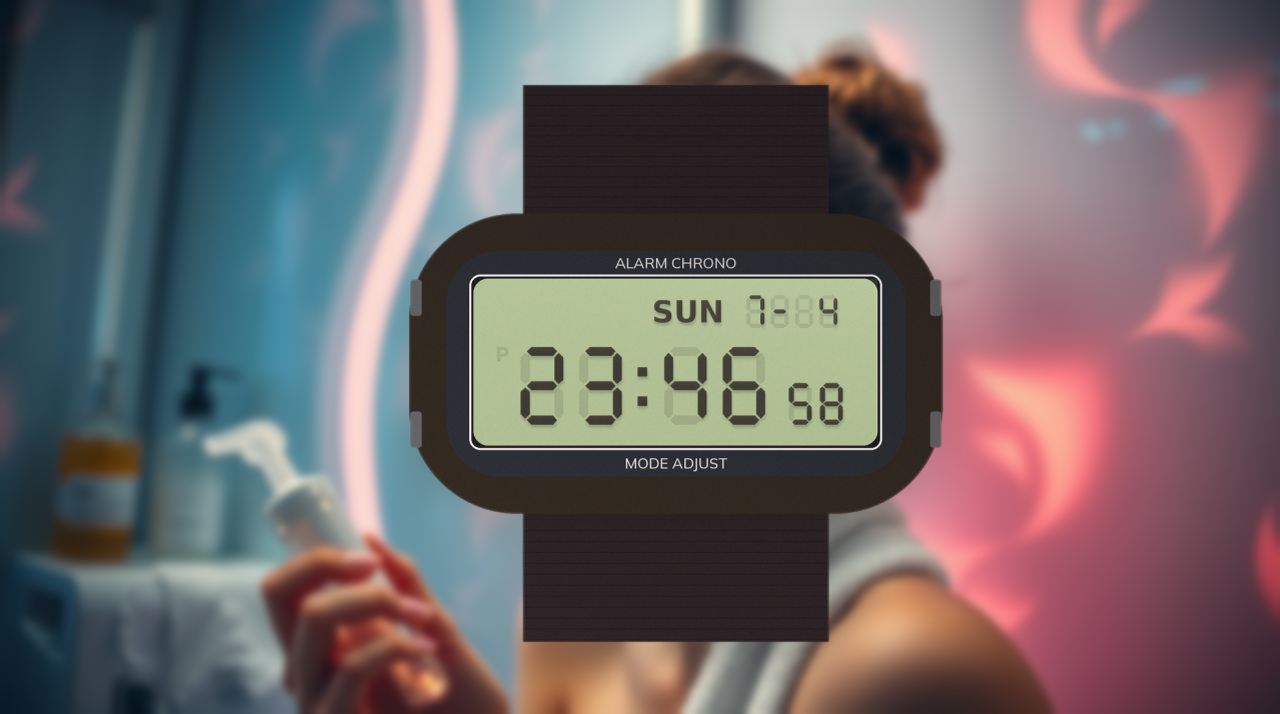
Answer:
23:46:58
